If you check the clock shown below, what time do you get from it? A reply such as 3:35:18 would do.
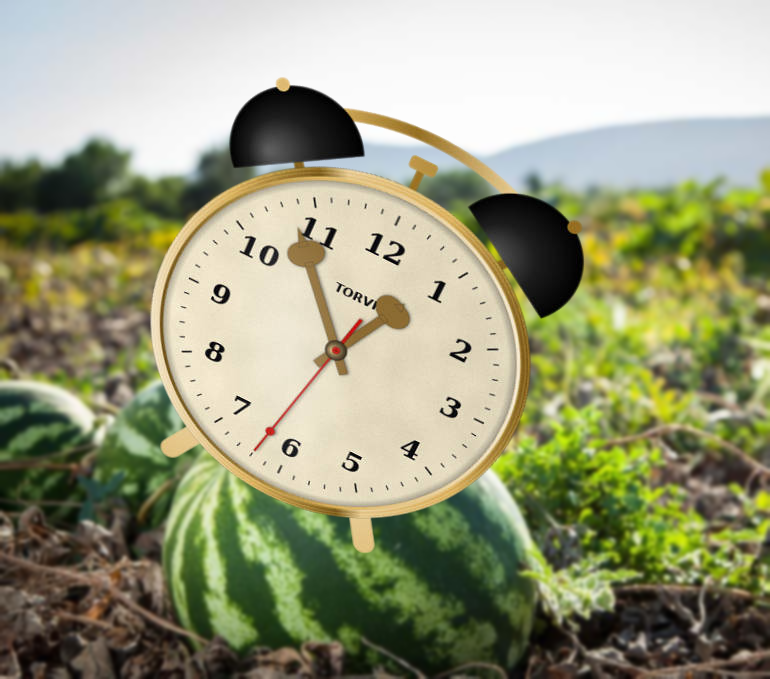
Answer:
12:53:32
